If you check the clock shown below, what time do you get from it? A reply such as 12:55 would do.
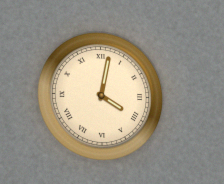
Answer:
4:02
